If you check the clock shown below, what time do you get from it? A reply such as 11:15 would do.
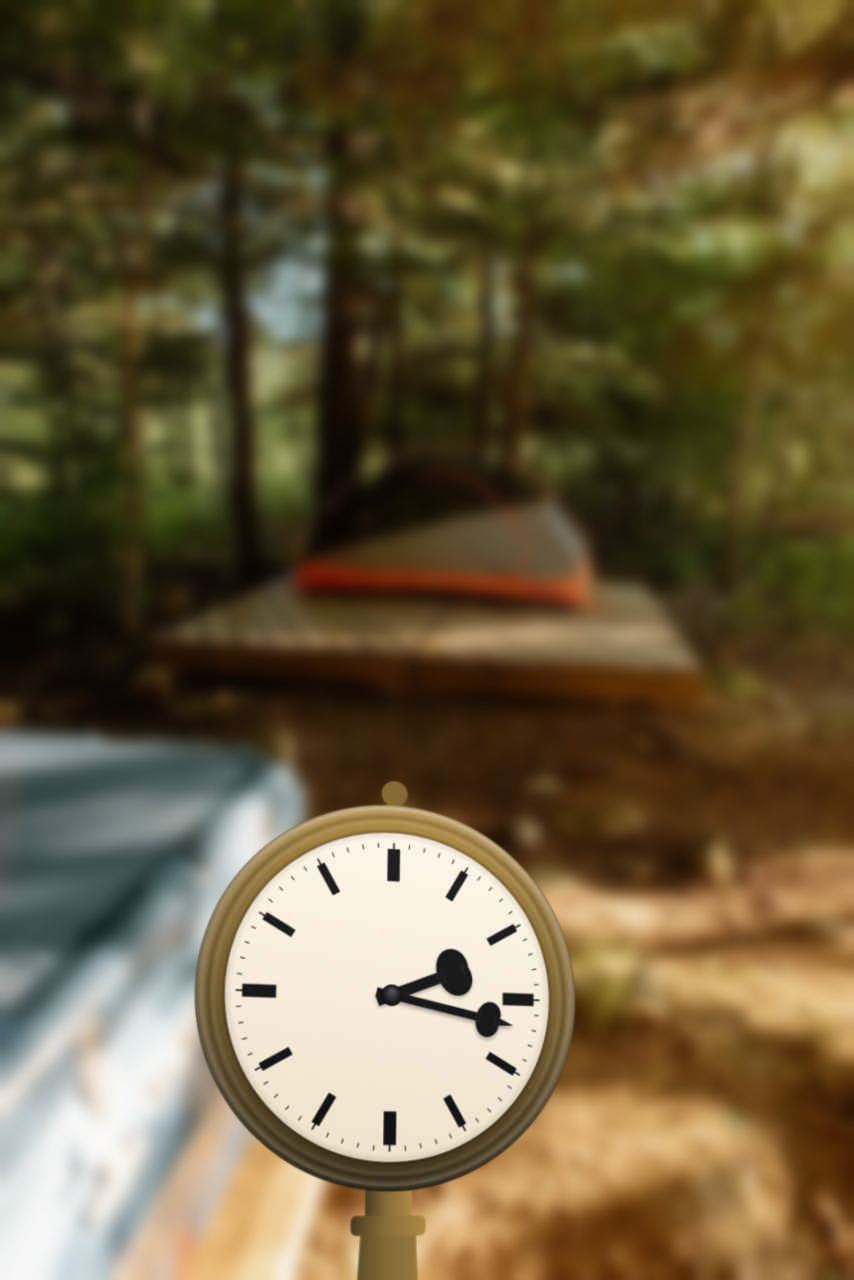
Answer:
2:17
